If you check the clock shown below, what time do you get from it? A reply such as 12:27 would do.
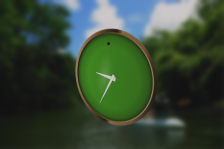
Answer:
9:36
